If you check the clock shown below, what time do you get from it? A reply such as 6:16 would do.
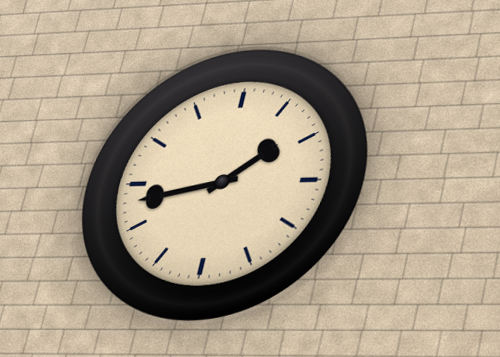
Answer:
1:43
